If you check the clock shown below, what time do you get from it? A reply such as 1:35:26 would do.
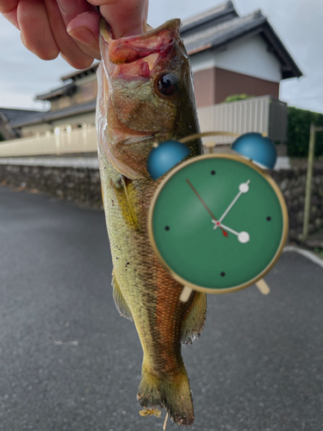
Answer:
4:06:55
